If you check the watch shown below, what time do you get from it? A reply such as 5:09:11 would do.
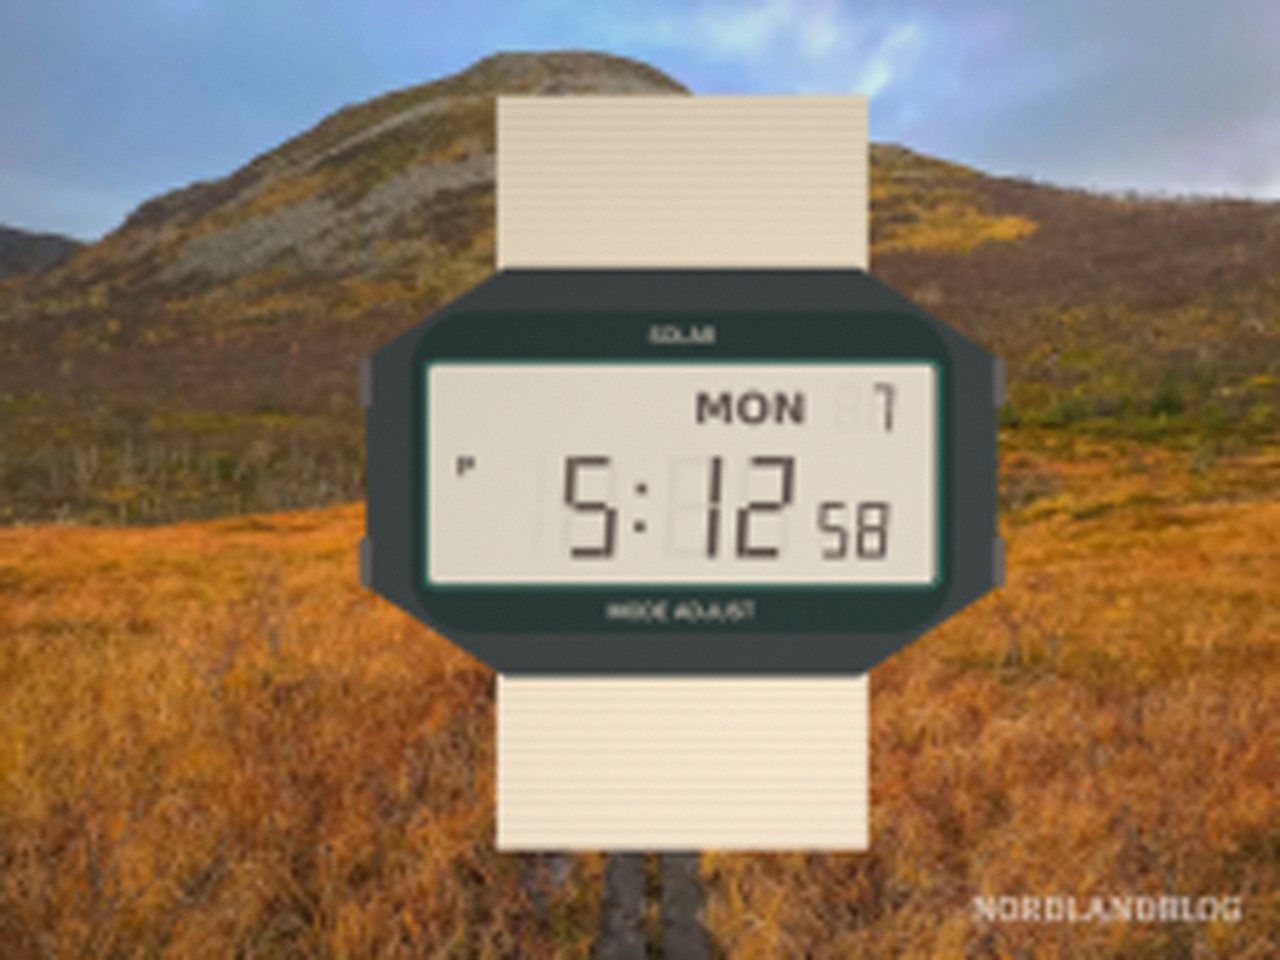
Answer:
5:12:58
